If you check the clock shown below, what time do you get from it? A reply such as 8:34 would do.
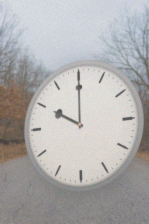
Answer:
10:00
